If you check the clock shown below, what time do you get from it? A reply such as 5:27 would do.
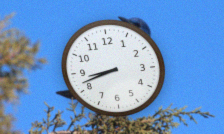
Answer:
8:42
